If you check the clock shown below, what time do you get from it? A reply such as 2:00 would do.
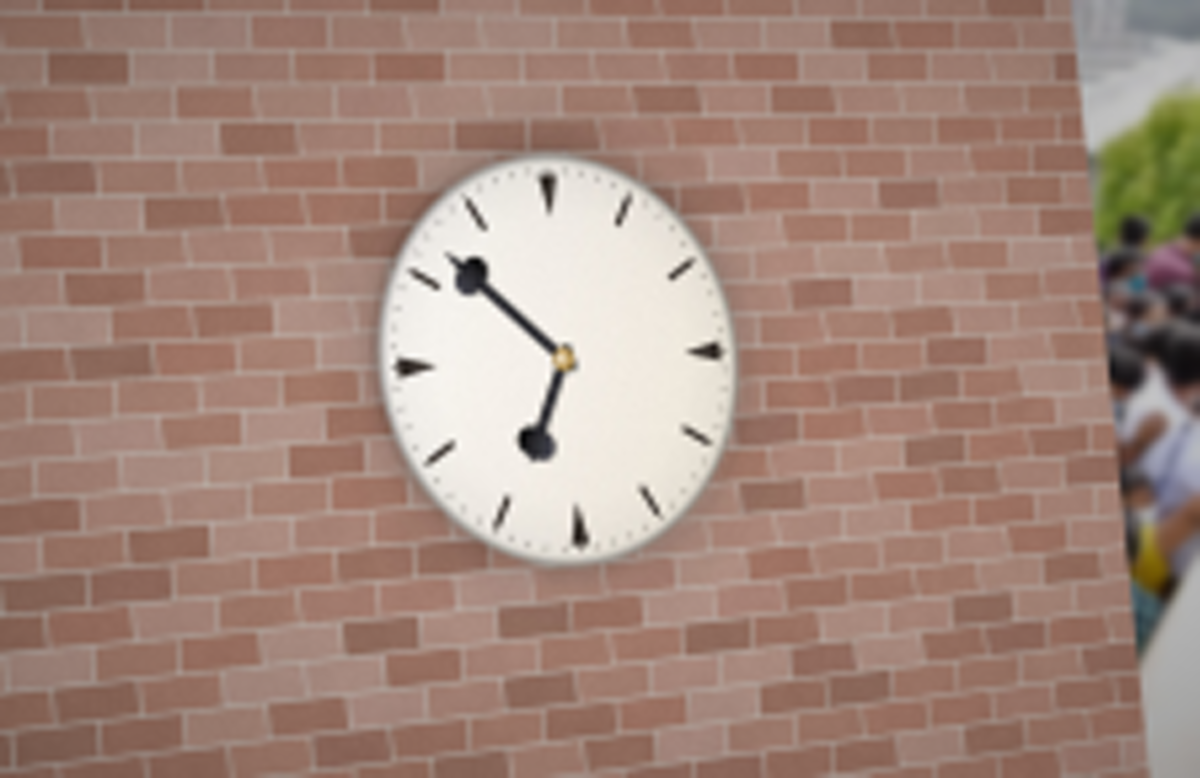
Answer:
6:52
